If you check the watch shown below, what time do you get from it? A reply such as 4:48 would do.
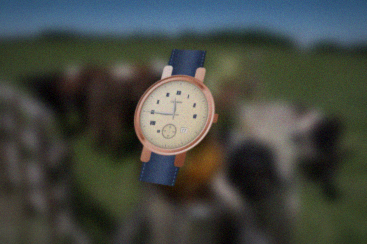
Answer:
11:45
